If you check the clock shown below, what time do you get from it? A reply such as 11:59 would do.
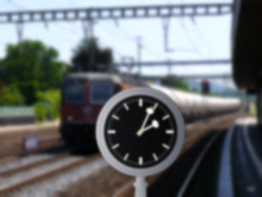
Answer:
2:04
